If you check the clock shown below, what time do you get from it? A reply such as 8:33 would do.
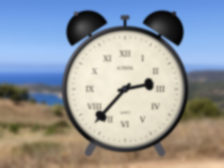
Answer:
2:37
